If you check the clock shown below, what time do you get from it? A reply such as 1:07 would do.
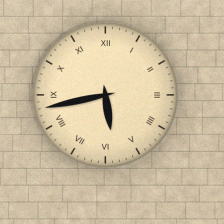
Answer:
5:43
